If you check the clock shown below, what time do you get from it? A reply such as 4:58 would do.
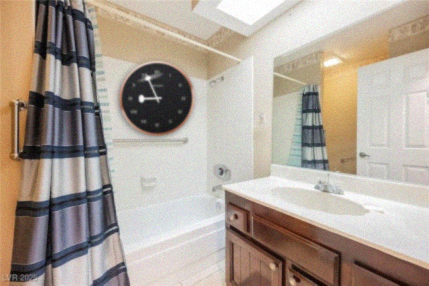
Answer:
8:56
